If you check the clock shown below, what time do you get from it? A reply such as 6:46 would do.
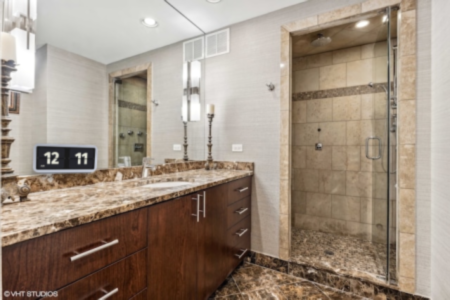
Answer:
12:11
